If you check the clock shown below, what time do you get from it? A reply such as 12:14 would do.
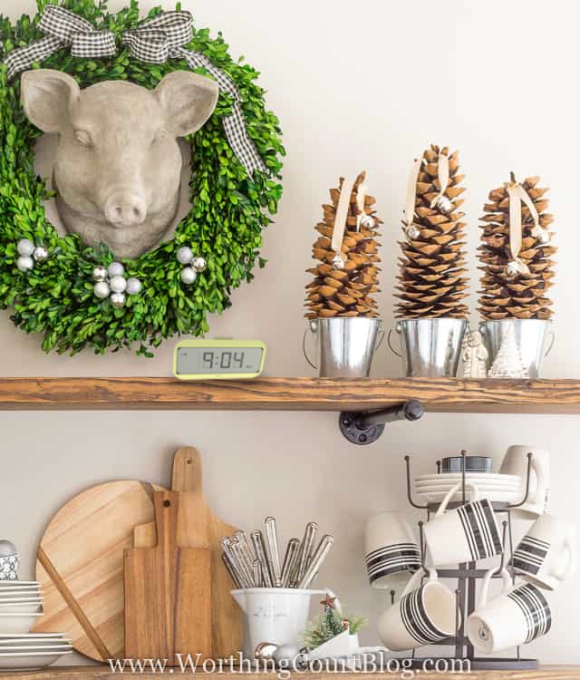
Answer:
9:04
